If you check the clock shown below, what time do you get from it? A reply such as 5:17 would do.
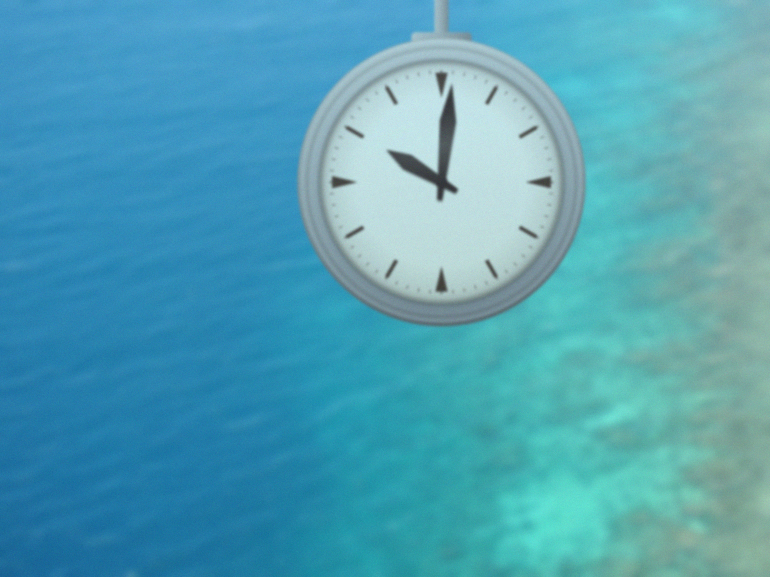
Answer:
10:01
